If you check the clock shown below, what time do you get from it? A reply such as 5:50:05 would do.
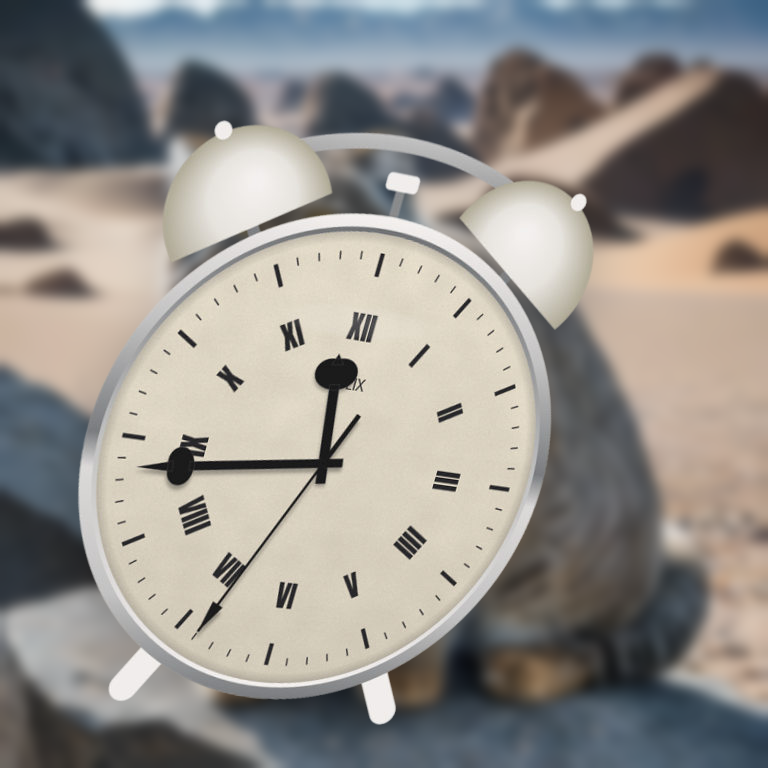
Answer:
11:43:34
